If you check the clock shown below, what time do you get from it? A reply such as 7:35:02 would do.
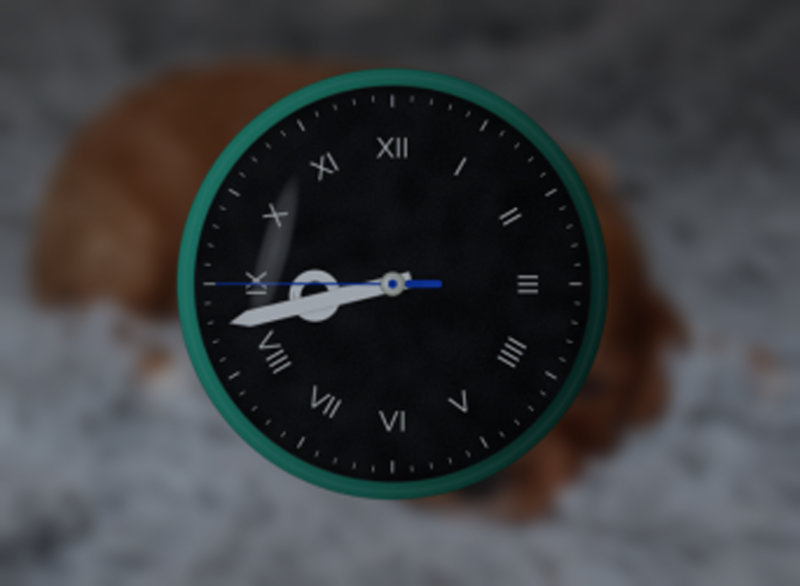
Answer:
8:42:45
